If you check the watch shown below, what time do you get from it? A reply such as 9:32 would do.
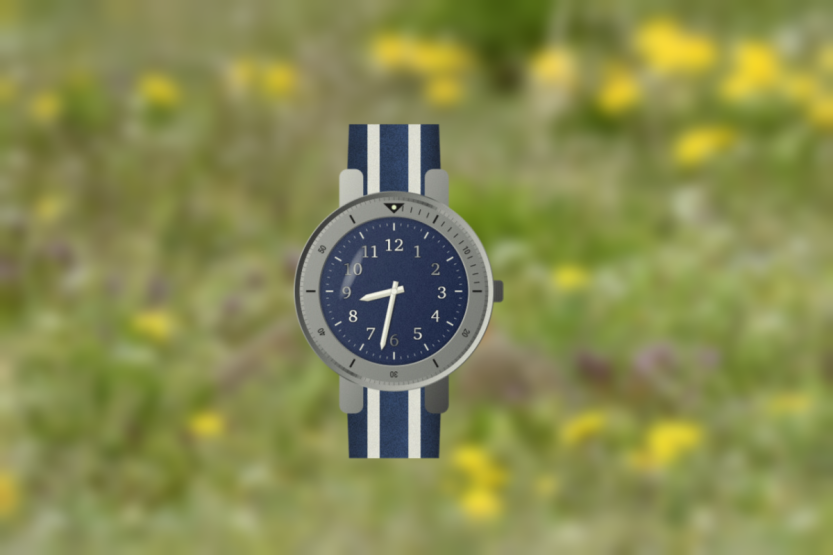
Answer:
8:32
